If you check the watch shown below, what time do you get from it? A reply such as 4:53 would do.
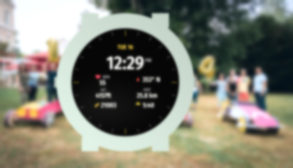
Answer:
12:29
